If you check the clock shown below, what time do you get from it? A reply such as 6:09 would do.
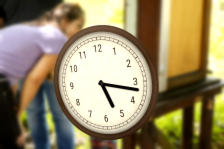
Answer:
5:17
